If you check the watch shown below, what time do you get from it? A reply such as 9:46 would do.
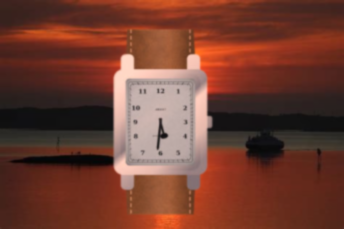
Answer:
5:31
